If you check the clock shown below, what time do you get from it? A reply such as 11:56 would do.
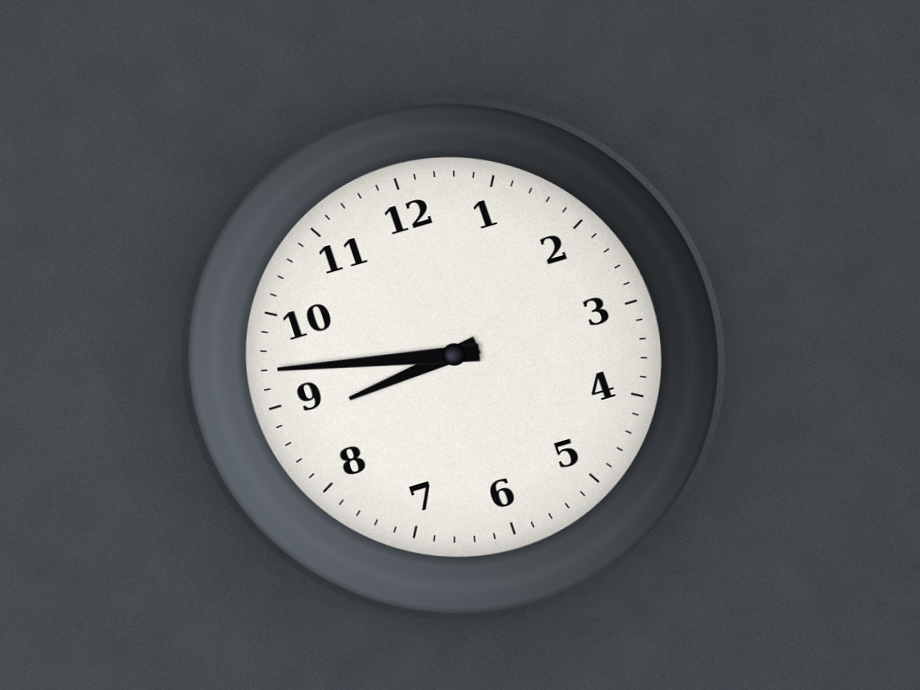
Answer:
8:47
